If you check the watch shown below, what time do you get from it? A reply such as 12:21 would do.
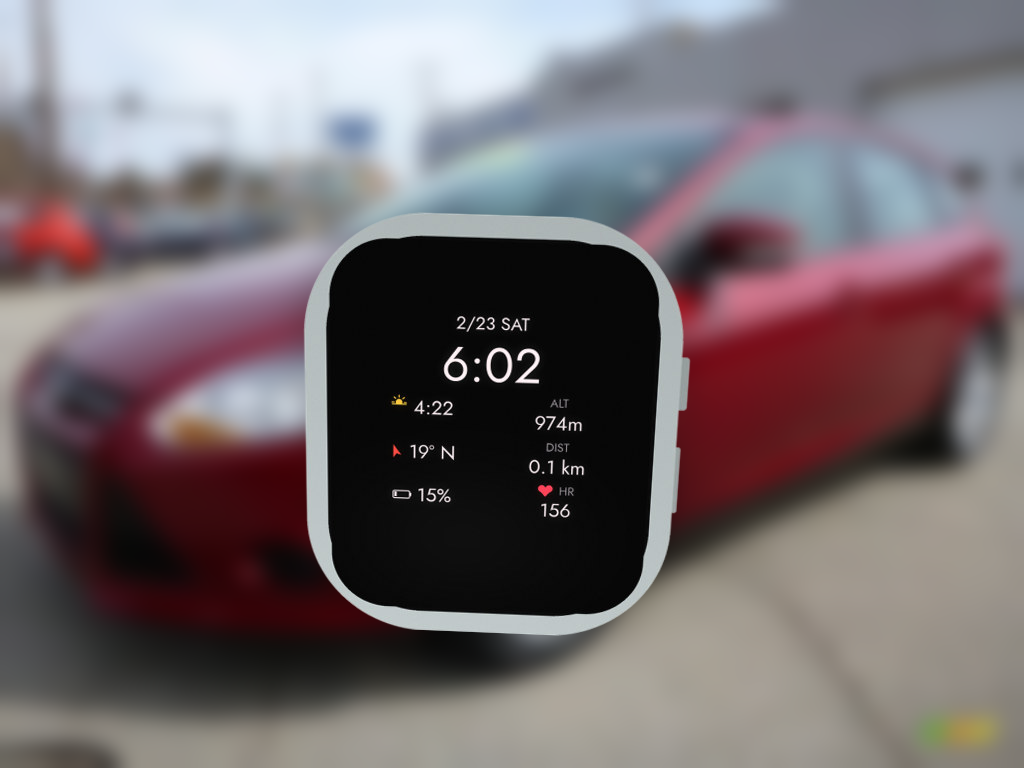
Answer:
6:02
